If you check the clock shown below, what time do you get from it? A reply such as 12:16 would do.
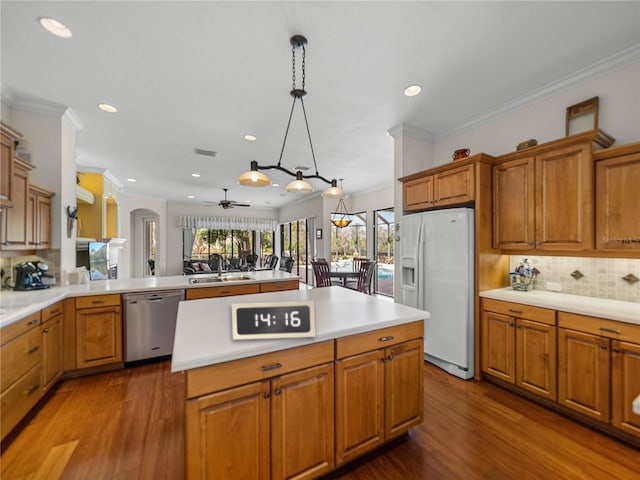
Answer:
14:16
